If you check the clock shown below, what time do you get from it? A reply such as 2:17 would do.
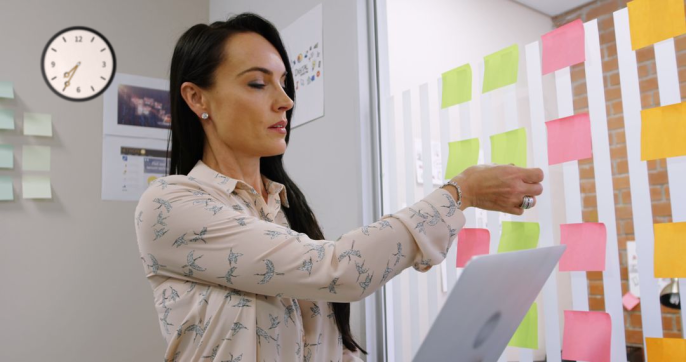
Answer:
7:35
